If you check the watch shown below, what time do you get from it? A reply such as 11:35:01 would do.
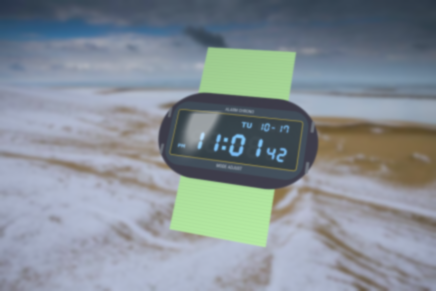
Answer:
11:01:42
